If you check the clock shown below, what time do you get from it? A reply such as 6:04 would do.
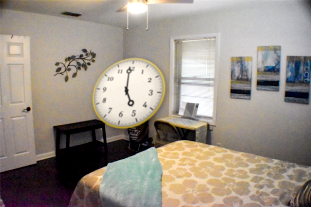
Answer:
4:59
